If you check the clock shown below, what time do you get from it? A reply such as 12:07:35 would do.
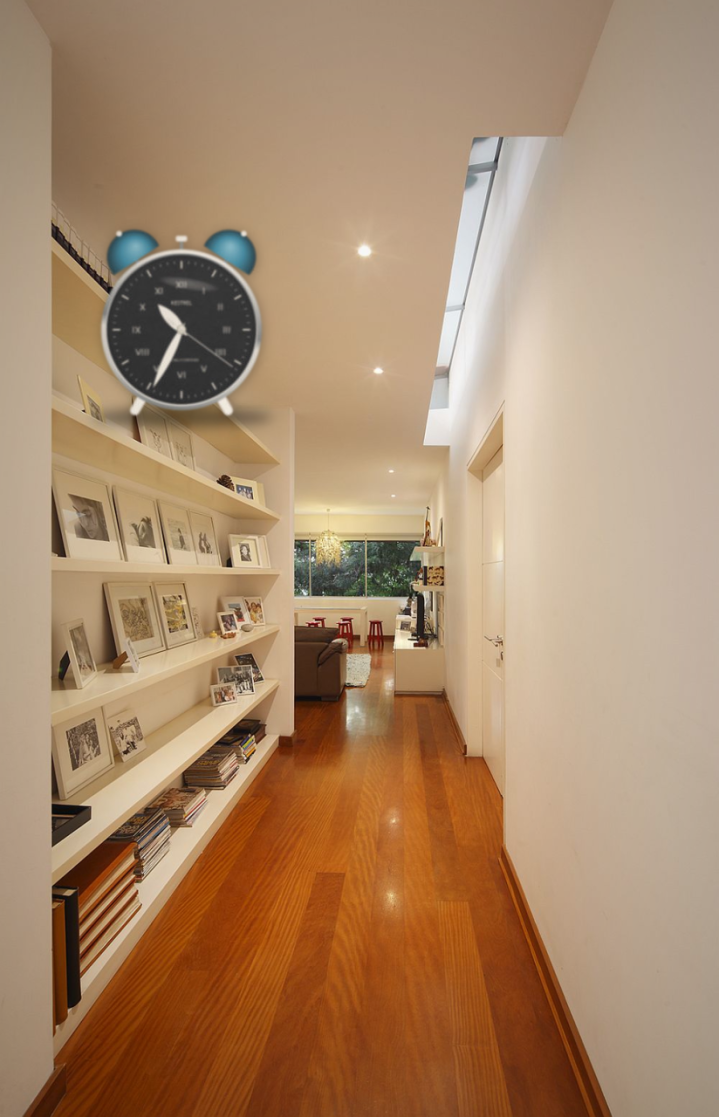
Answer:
10:34:21
